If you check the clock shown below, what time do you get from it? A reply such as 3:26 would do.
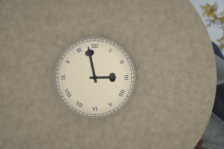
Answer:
2:58
